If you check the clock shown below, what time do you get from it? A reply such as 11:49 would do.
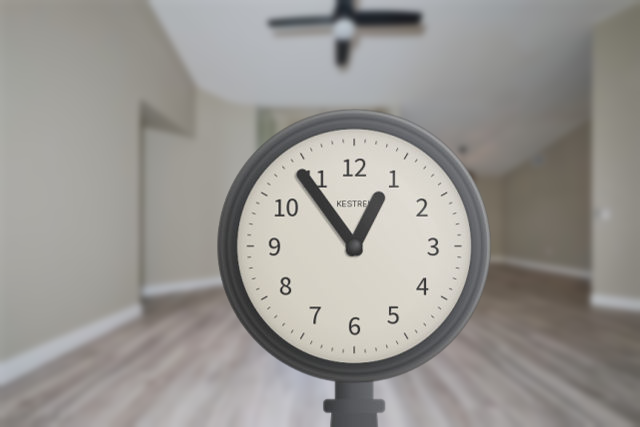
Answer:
12:54
